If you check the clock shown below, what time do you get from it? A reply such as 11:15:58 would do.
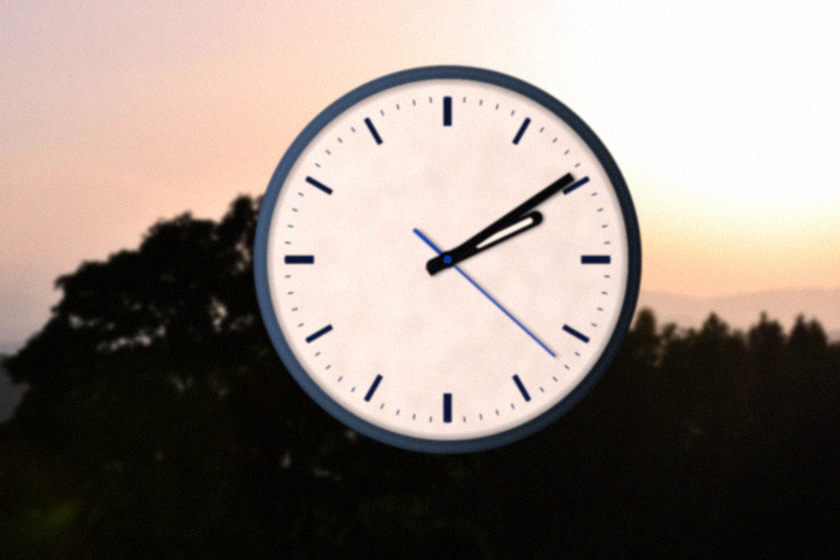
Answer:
2:09:22
